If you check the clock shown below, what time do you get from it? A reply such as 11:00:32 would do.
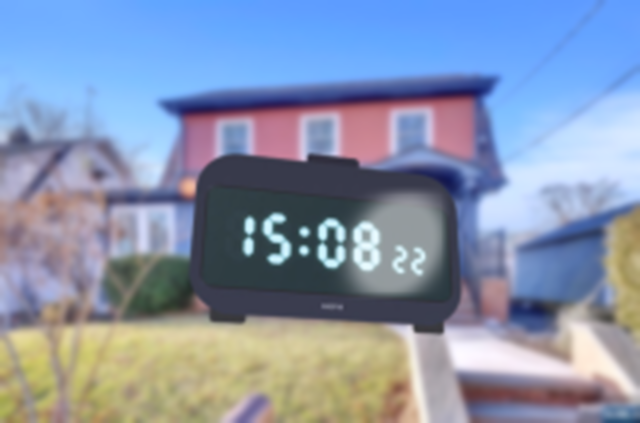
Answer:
15:08:22
